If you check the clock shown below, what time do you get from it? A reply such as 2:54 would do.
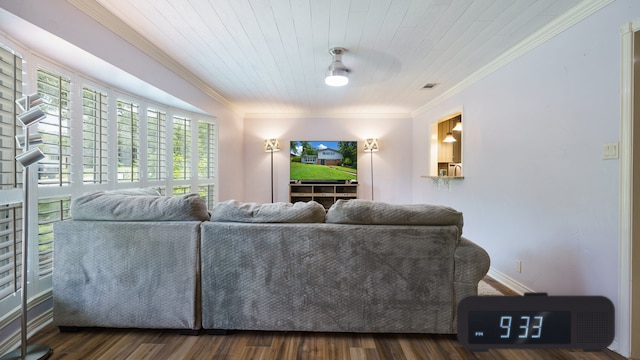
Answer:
9:33
